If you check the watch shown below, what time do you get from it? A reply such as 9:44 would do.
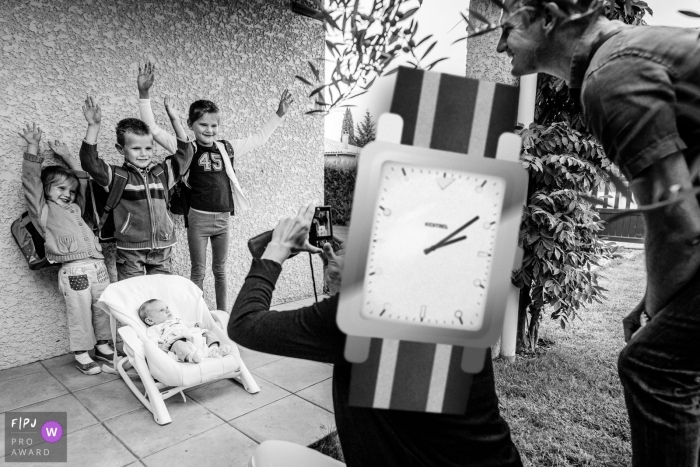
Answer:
2:08
